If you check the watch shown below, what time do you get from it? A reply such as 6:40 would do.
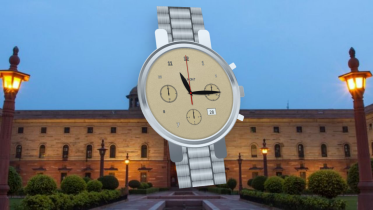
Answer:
11:15
